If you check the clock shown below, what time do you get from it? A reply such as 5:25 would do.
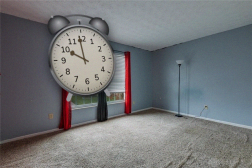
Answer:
9:59
